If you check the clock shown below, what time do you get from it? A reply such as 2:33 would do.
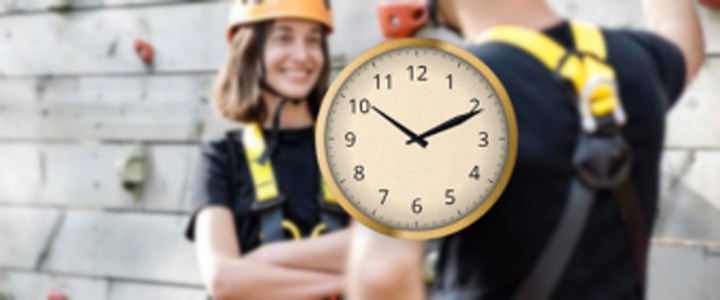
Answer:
10:11
